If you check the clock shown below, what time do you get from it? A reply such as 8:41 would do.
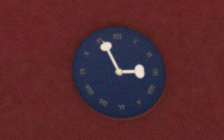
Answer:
2:56
